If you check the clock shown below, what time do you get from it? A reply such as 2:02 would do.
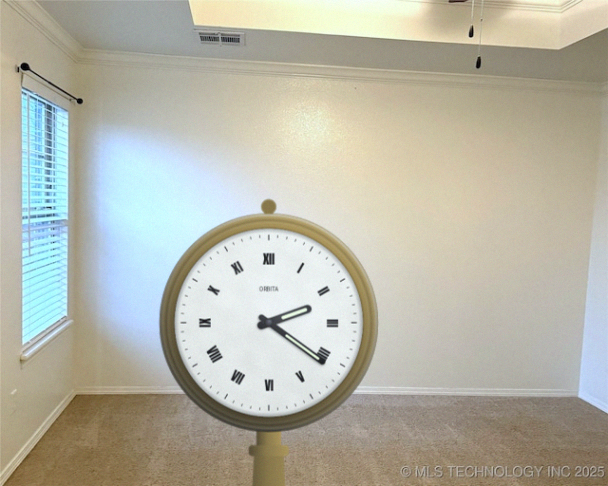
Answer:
2:21
